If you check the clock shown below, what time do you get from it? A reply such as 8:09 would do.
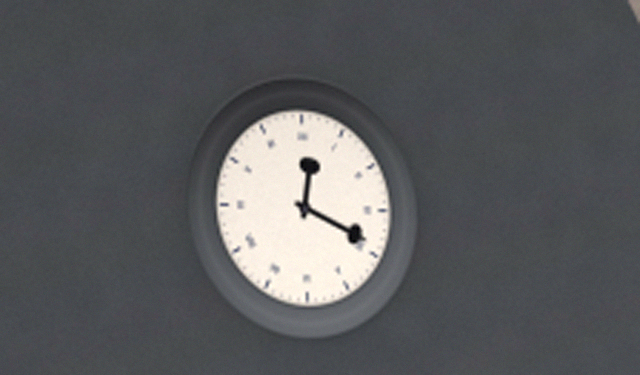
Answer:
12:19
